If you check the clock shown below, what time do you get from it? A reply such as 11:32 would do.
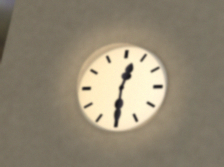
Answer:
12:30
